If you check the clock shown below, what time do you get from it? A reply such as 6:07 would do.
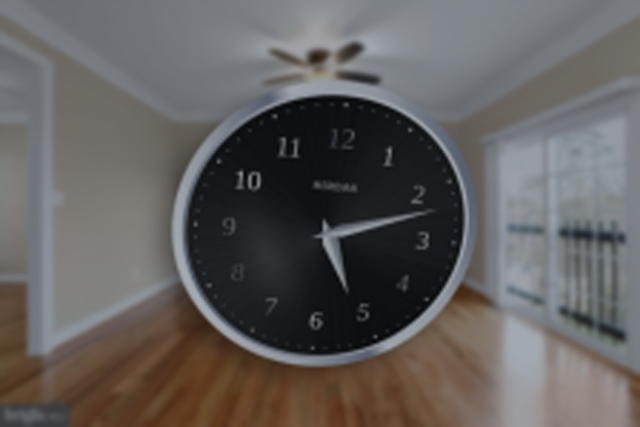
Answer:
5:12
